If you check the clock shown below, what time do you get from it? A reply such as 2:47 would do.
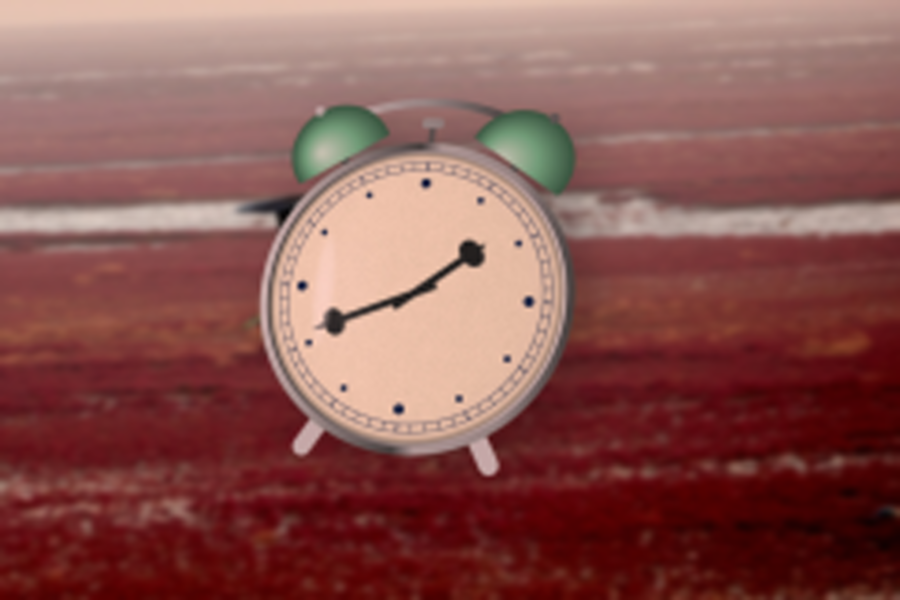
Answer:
1:41
